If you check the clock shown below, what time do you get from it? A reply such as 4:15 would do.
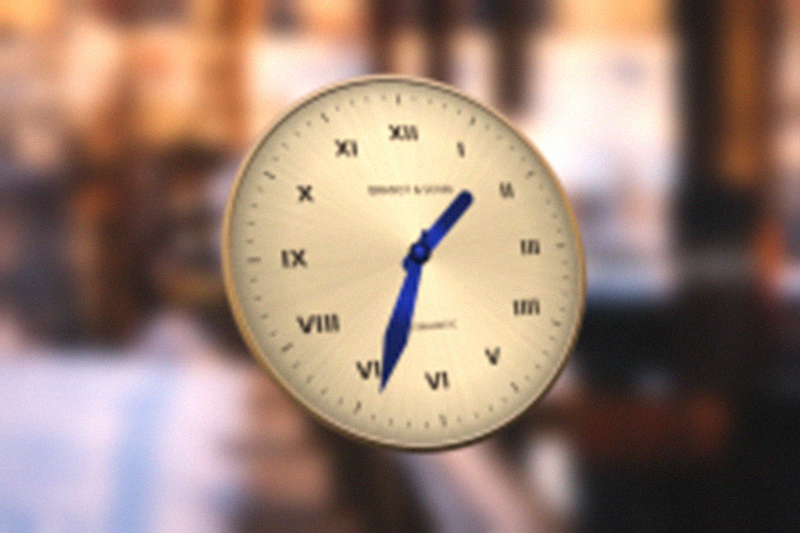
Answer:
1:34
